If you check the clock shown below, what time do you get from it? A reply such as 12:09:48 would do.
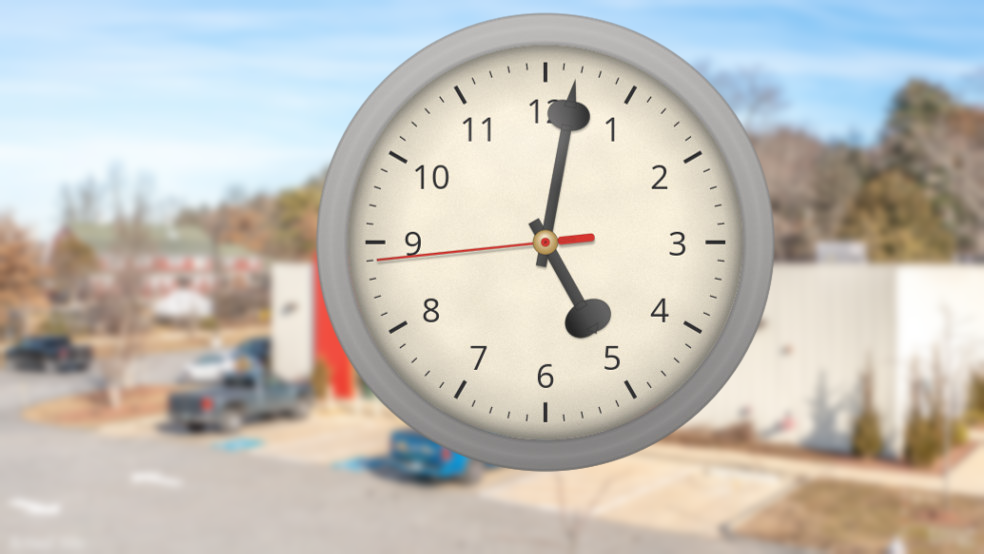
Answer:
5:01:44
